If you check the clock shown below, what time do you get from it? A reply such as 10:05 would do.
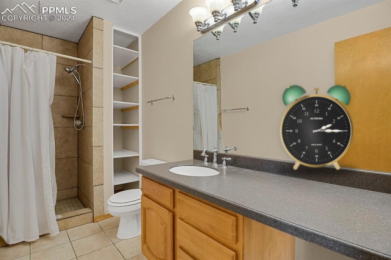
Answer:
2:15
